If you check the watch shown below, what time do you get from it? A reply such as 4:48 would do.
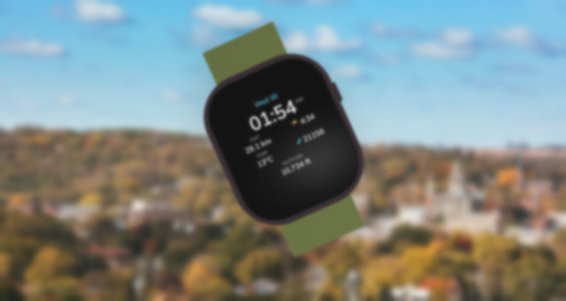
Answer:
1:54
